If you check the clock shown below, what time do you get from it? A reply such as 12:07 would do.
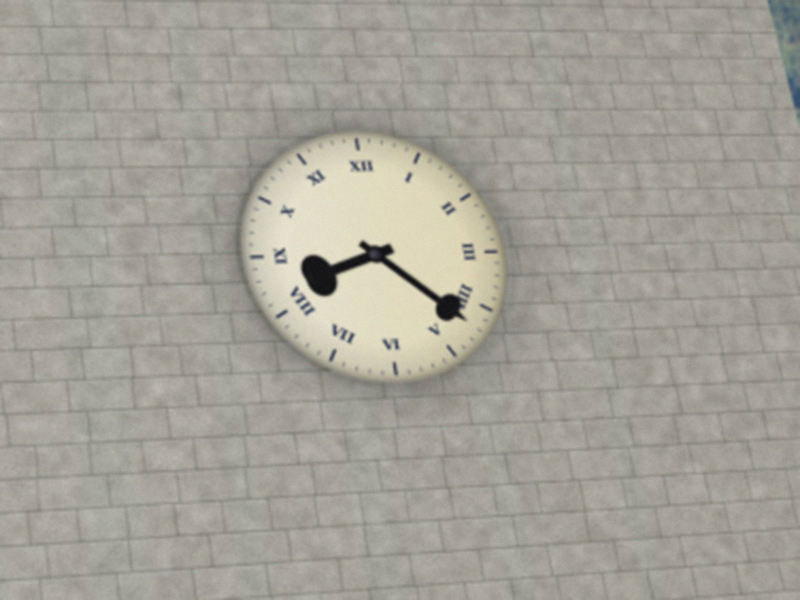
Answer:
8:22
